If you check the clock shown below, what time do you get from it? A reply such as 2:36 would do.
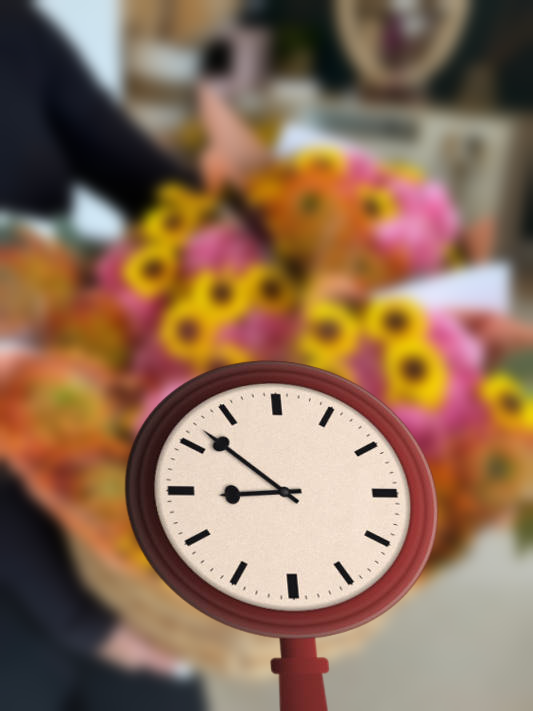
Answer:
8:52
